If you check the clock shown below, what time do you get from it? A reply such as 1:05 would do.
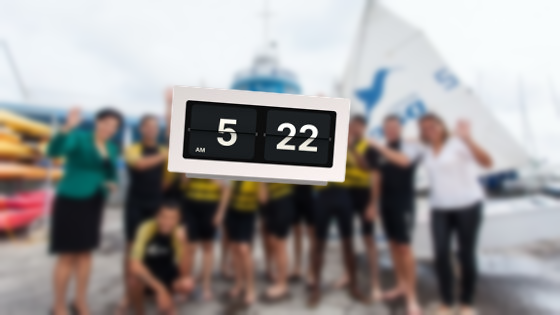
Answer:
5:22
